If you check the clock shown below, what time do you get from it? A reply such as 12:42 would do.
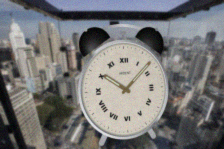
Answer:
10:08
